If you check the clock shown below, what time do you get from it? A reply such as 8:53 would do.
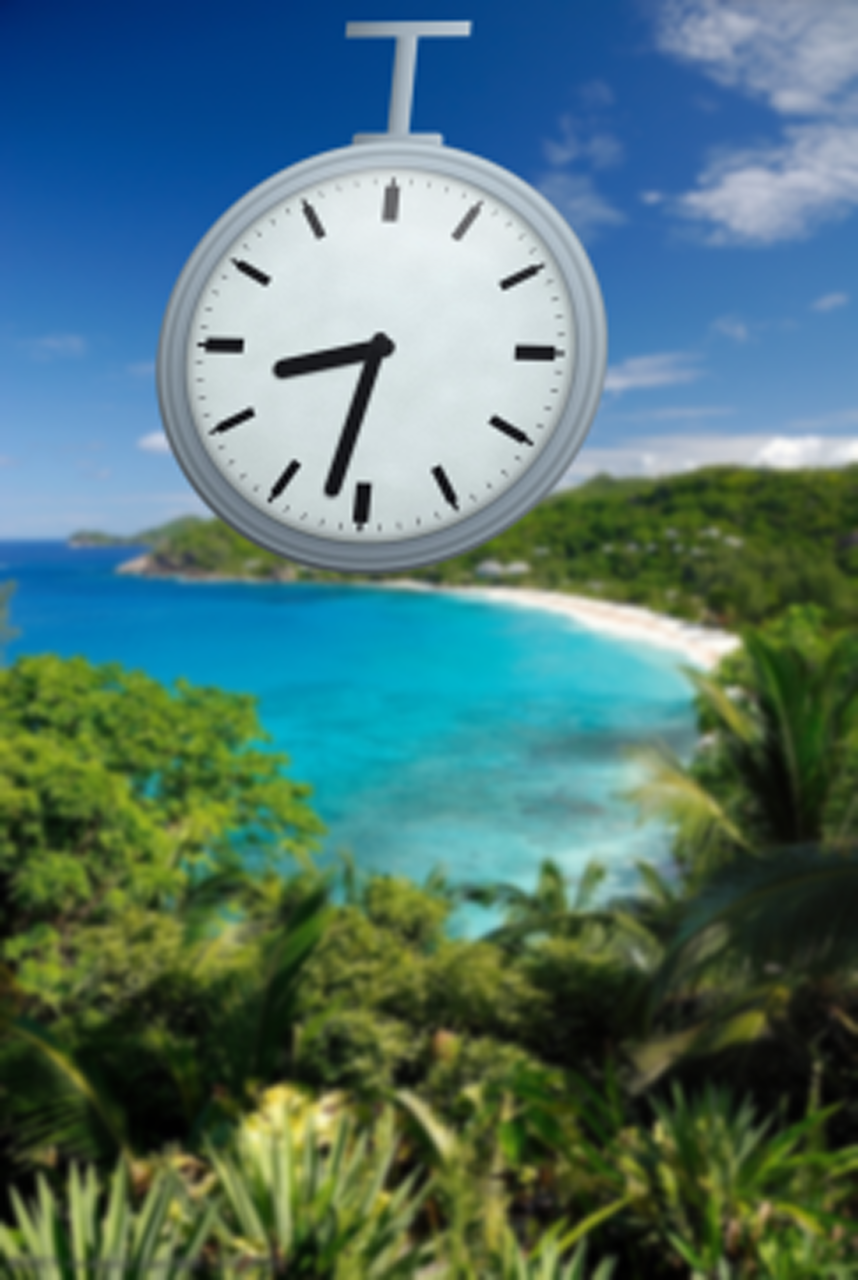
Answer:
8:32
